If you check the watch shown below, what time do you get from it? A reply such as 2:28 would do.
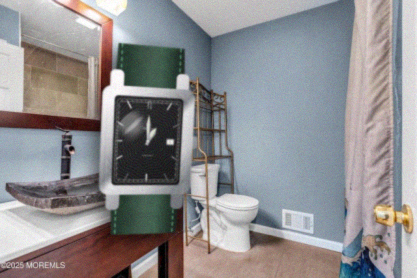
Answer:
1:00
